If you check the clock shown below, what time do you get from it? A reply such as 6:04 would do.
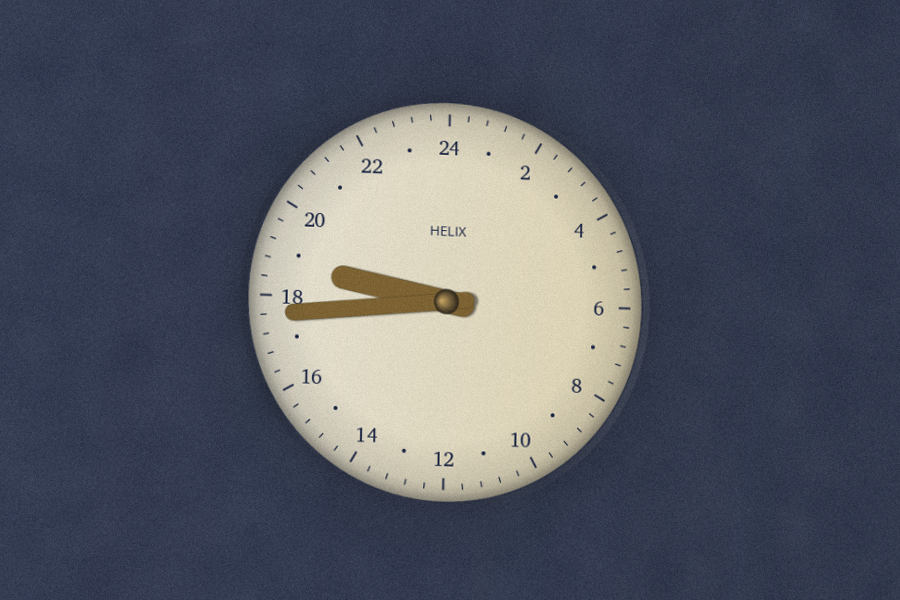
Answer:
18:44
